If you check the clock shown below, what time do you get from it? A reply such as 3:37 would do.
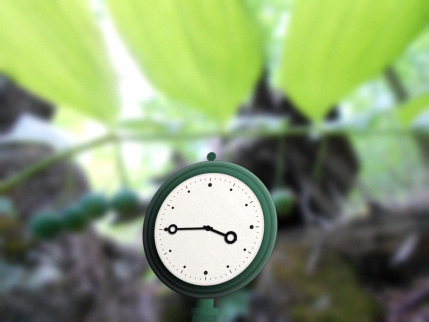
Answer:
3:45
